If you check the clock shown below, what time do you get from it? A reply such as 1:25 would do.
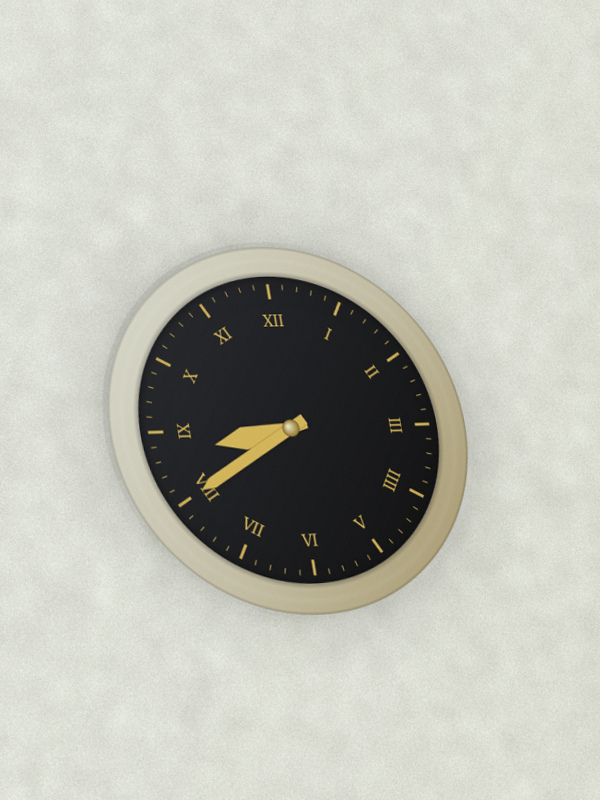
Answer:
8:40
